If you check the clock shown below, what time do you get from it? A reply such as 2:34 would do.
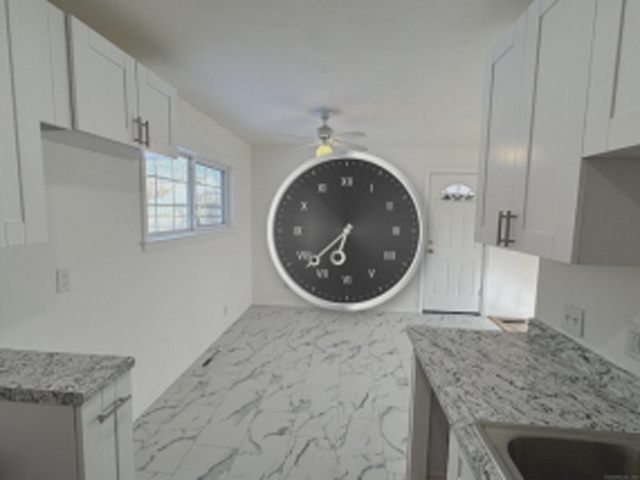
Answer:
6:38
